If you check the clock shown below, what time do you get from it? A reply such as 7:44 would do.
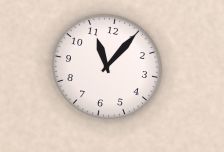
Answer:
11:05
